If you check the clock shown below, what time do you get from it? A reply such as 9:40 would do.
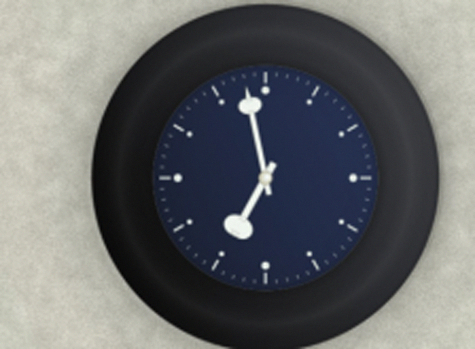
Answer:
6:58
